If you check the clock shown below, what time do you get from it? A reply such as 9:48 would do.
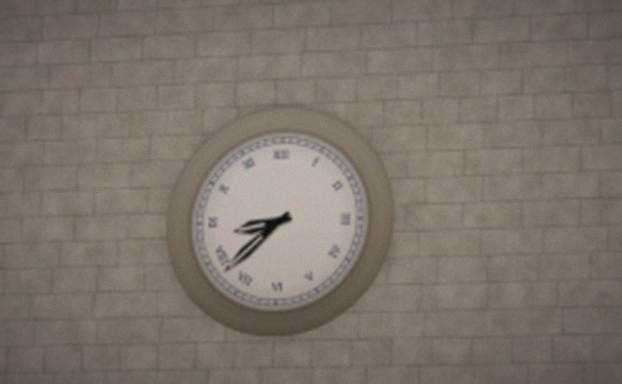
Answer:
8:38
